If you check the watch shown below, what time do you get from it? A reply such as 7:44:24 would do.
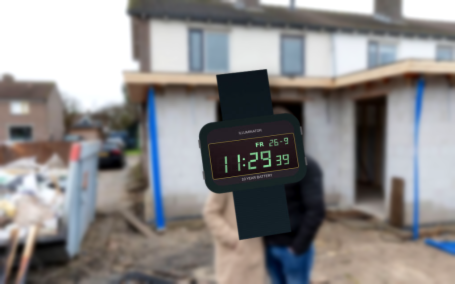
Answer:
11:29:39
